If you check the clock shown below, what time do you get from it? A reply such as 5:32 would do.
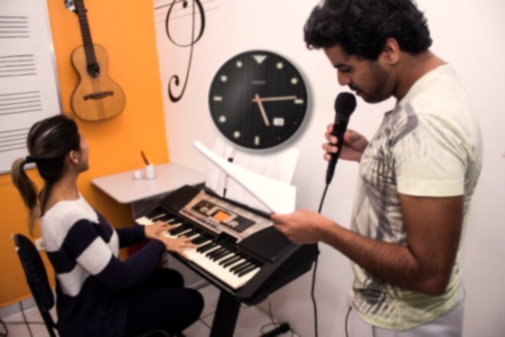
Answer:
5:14
